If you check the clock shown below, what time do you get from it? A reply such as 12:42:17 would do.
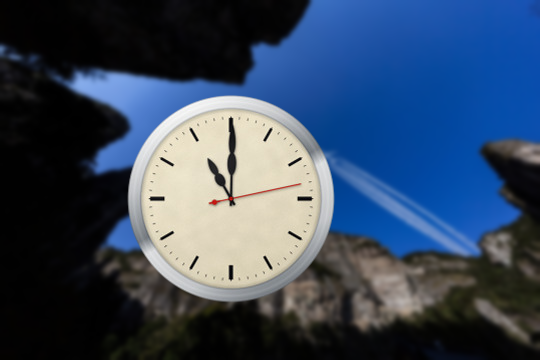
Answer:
11:00:13
